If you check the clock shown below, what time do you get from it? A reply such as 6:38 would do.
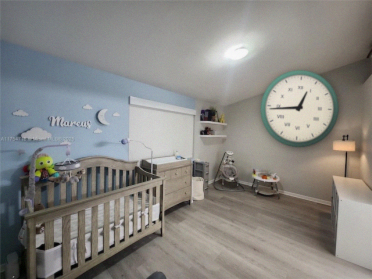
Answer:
12:44
